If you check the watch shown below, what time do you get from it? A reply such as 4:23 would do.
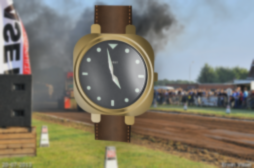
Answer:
4:58
